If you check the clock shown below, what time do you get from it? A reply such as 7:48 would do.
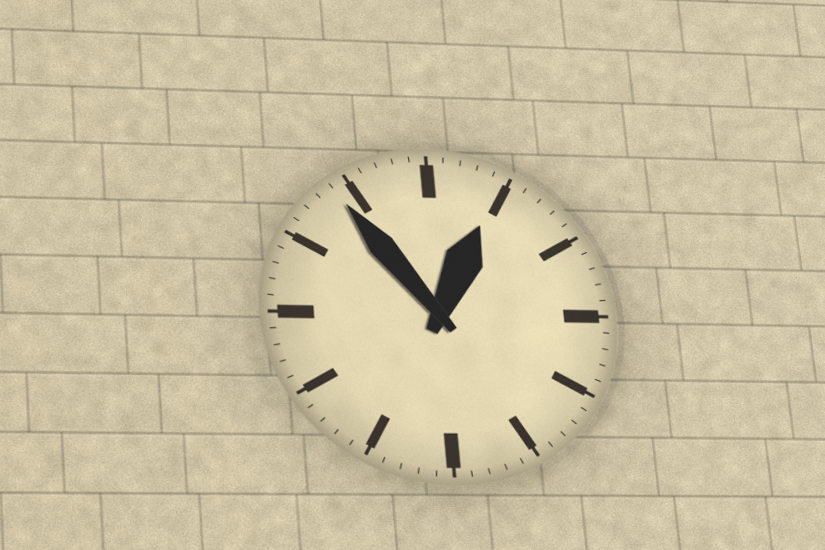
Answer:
12:54
